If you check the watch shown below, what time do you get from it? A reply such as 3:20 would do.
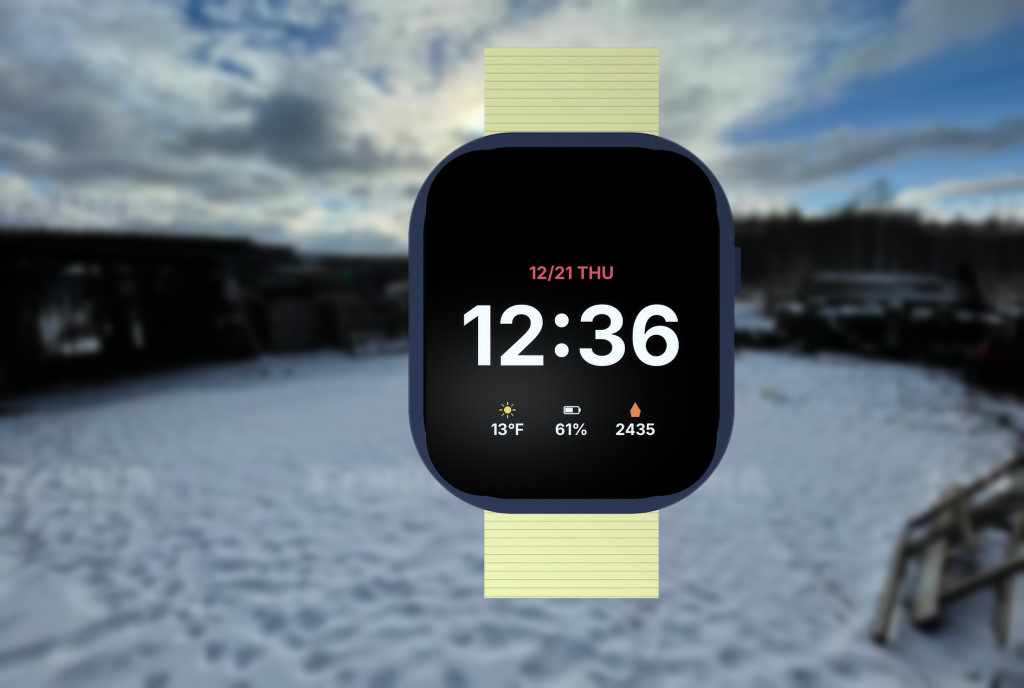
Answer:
12:36
